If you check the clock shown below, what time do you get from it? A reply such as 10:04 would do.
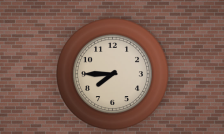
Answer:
7:45
